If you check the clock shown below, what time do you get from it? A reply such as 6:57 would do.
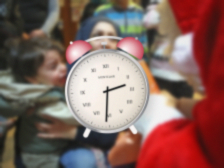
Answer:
2:31
